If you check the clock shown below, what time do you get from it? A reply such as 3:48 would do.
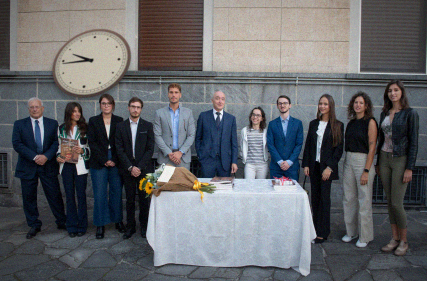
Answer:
9:44
